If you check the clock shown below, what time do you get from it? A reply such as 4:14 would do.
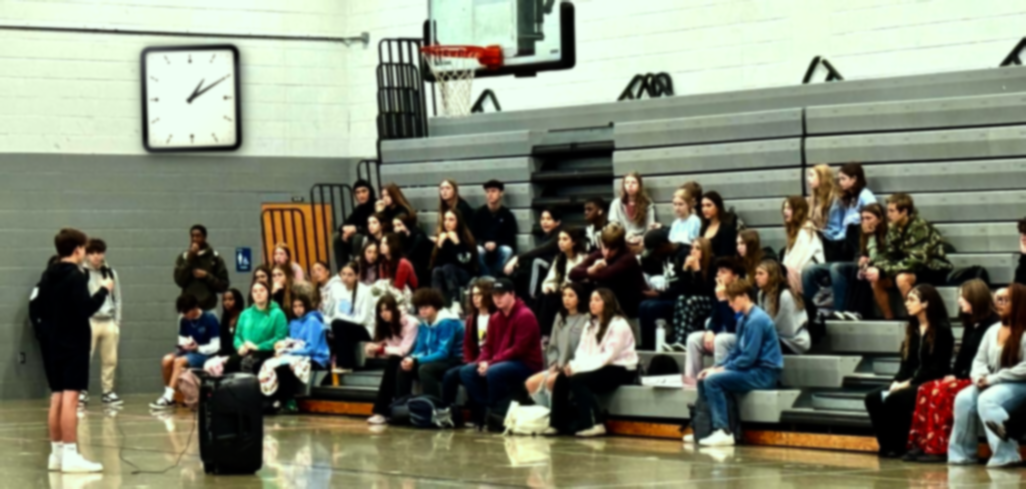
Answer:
1:10
